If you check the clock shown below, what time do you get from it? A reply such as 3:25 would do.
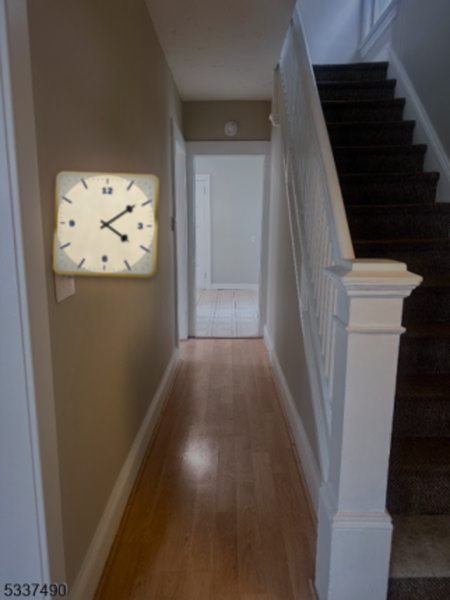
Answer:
4:09
